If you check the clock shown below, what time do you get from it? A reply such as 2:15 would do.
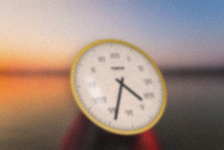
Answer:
4:34
